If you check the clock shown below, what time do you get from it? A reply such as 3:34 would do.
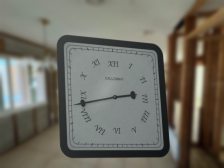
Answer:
2:43
